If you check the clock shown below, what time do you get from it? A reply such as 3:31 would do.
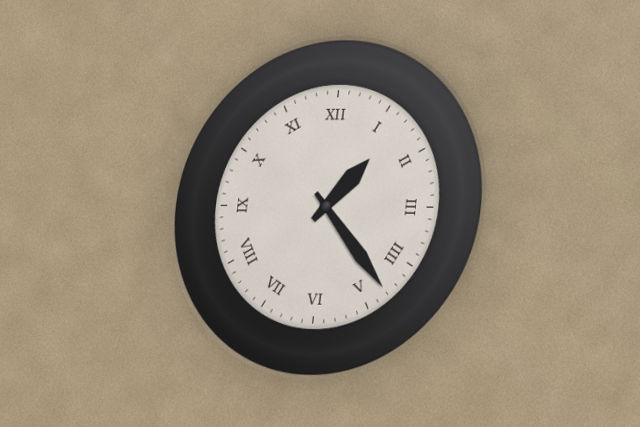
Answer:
1:23
